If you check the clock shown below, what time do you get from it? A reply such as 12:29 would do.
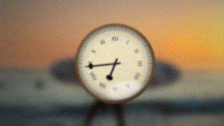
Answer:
6:44
